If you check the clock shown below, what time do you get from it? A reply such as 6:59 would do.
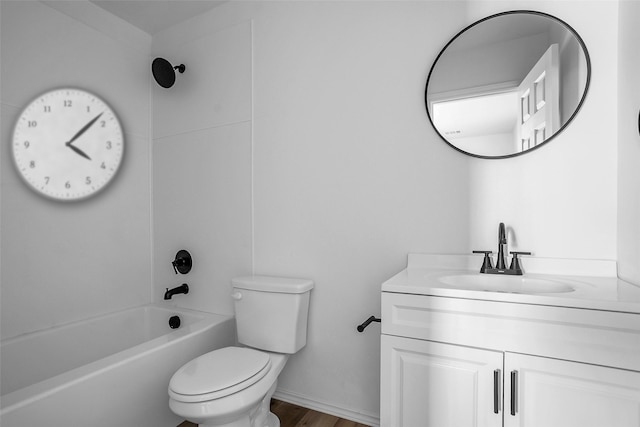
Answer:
4:08
